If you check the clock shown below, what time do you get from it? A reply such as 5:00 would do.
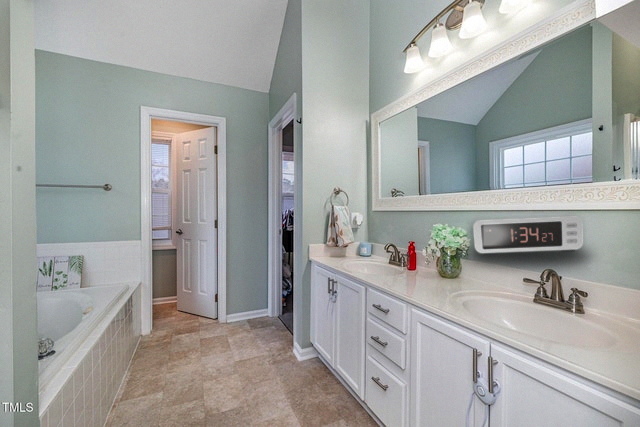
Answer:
1:34
